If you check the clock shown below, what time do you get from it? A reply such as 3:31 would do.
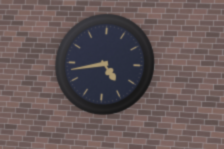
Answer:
4:43
